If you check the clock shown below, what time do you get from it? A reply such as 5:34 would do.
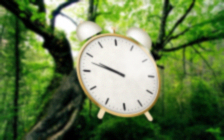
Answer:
9:48
